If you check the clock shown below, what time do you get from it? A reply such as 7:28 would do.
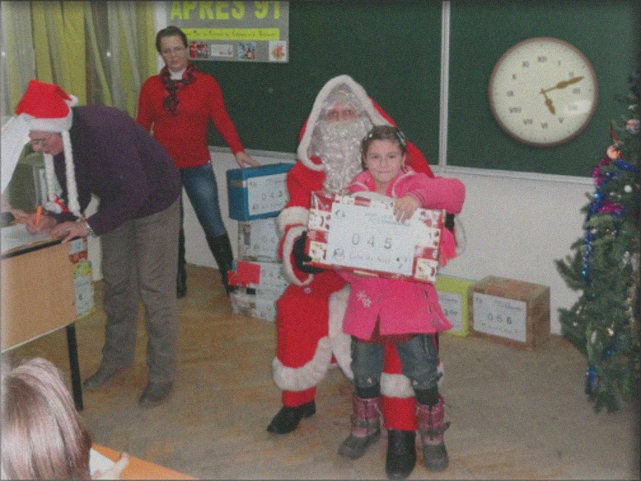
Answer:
5:12
